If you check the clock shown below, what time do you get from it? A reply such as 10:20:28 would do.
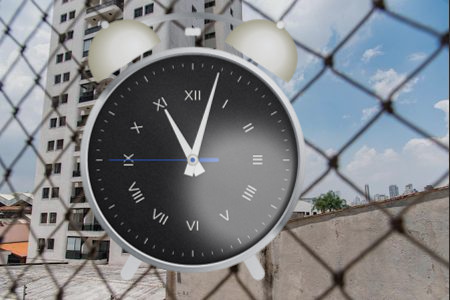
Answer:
11:02:45
